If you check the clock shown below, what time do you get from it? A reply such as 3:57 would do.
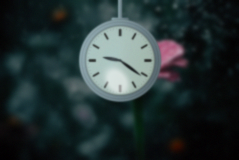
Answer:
9:21
